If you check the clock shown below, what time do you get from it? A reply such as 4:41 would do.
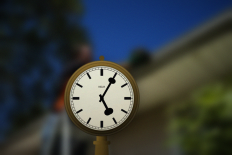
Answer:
5:05
